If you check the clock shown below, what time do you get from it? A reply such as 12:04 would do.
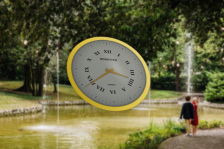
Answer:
3:39
